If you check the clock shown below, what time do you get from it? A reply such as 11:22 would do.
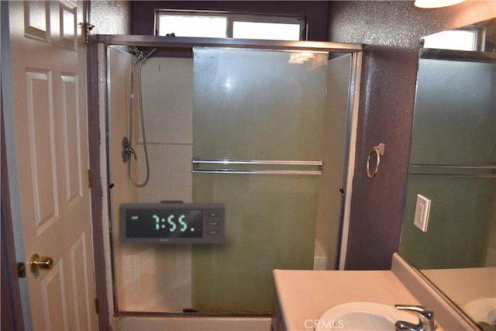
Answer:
7:55
